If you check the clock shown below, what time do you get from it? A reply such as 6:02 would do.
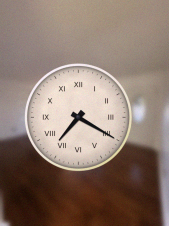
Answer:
7:20
